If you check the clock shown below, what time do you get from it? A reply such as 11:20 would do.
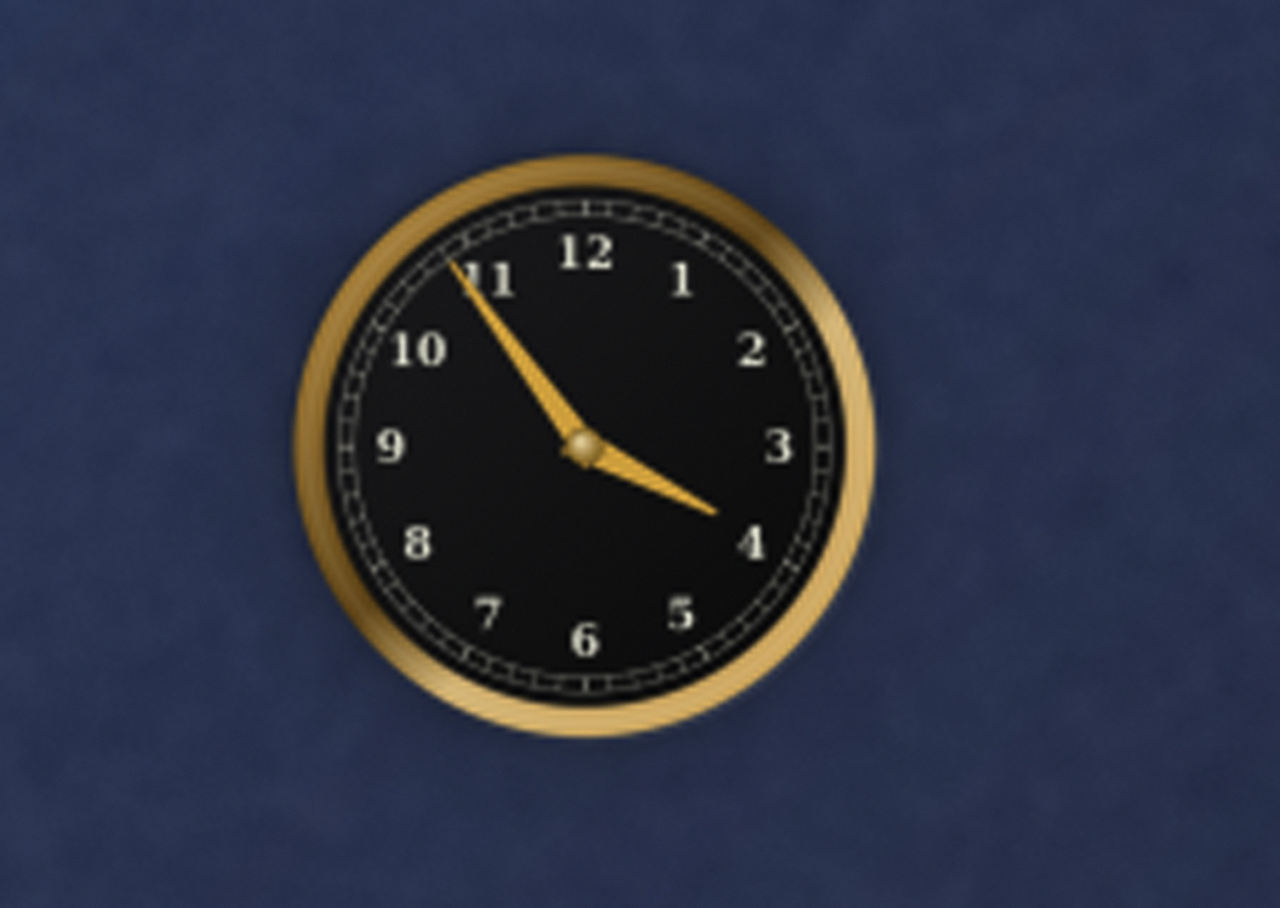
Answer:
3:54
